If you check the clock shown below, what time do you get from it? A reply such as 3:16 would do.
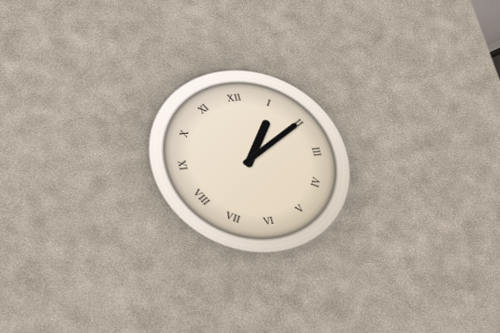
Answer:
1:10
